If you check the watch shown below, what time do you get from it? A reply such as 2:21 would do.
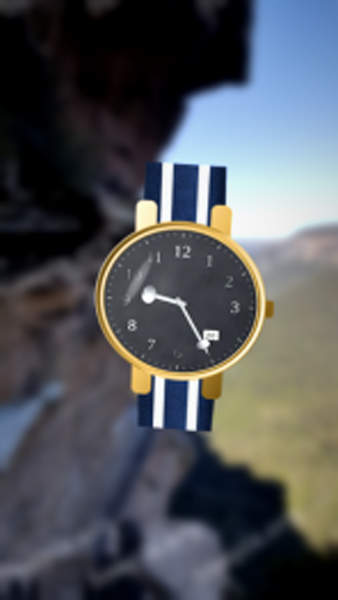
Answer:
9:25
